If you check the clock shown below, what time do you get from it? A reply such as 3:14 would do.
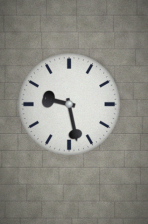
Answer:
9:28
